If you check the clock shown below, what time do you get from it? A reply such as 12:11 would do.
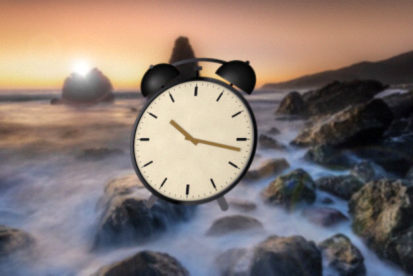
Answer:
10:17
